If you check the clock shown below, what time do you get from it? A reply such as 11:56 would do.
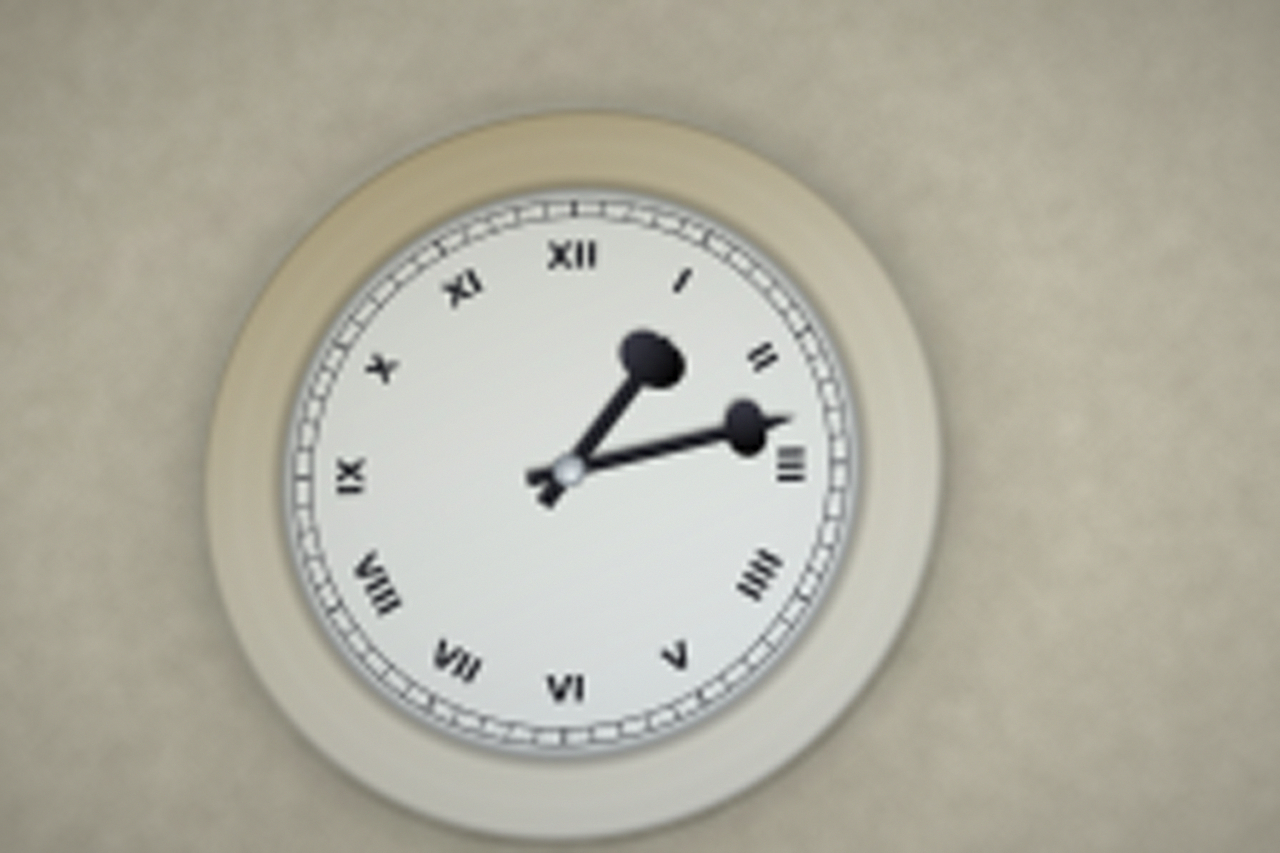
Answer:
1:13
